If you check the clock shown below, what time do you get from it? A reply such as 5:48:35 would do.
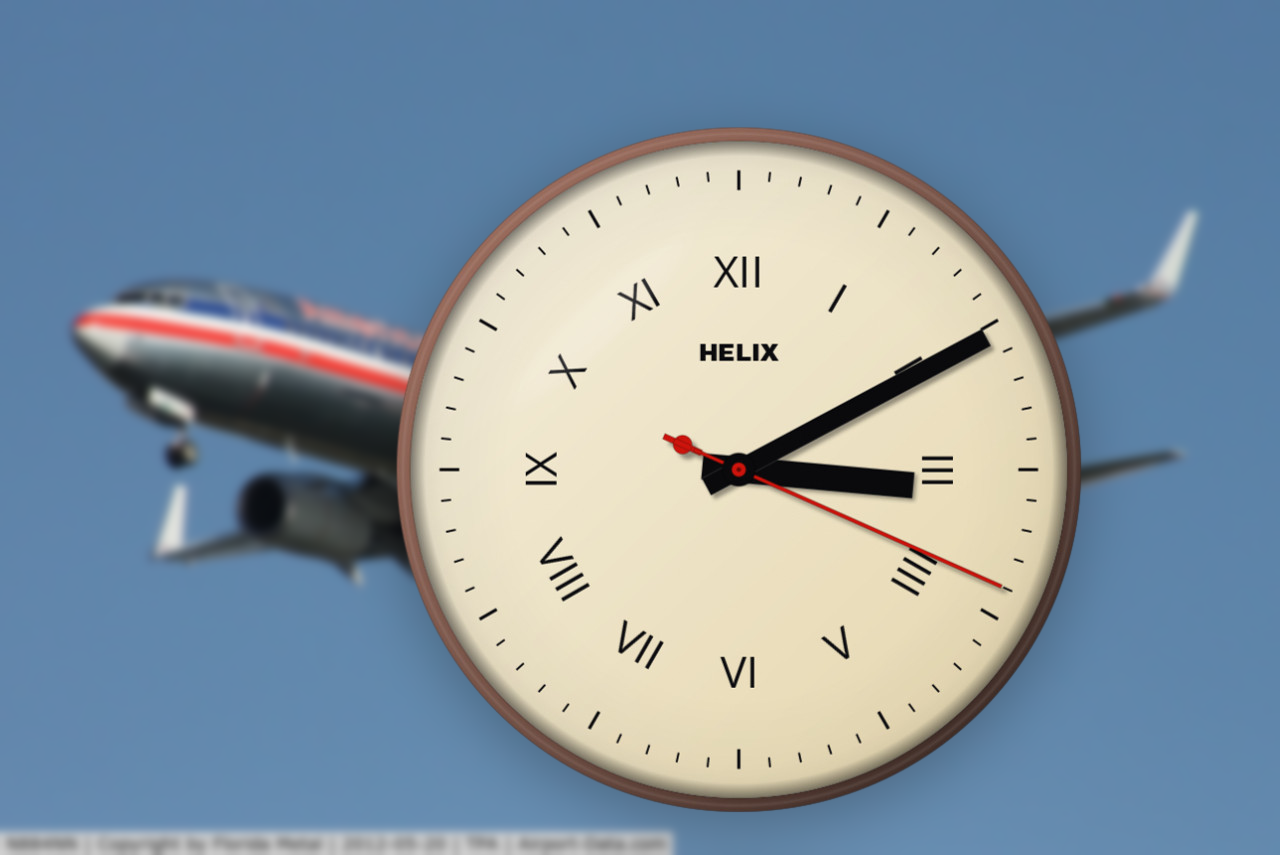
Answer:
3:10:19
